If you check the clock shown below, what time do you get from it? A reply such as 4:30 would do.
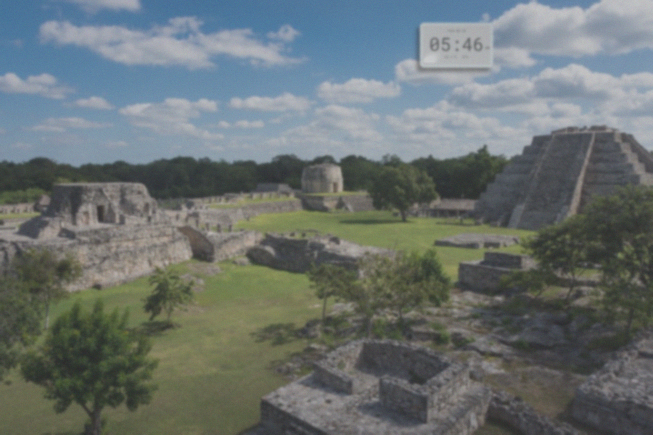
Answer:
5:46
